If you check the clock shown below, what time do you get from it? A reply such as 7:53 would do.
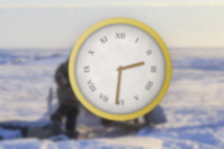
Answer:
2:31
